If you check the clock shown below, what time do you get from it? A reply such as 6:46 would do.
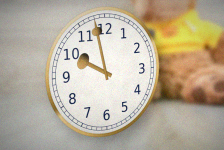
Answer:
9:58
